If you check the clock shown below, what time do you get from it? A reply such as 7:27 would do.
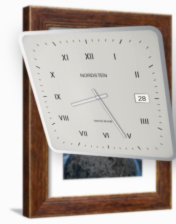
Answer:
8:26
